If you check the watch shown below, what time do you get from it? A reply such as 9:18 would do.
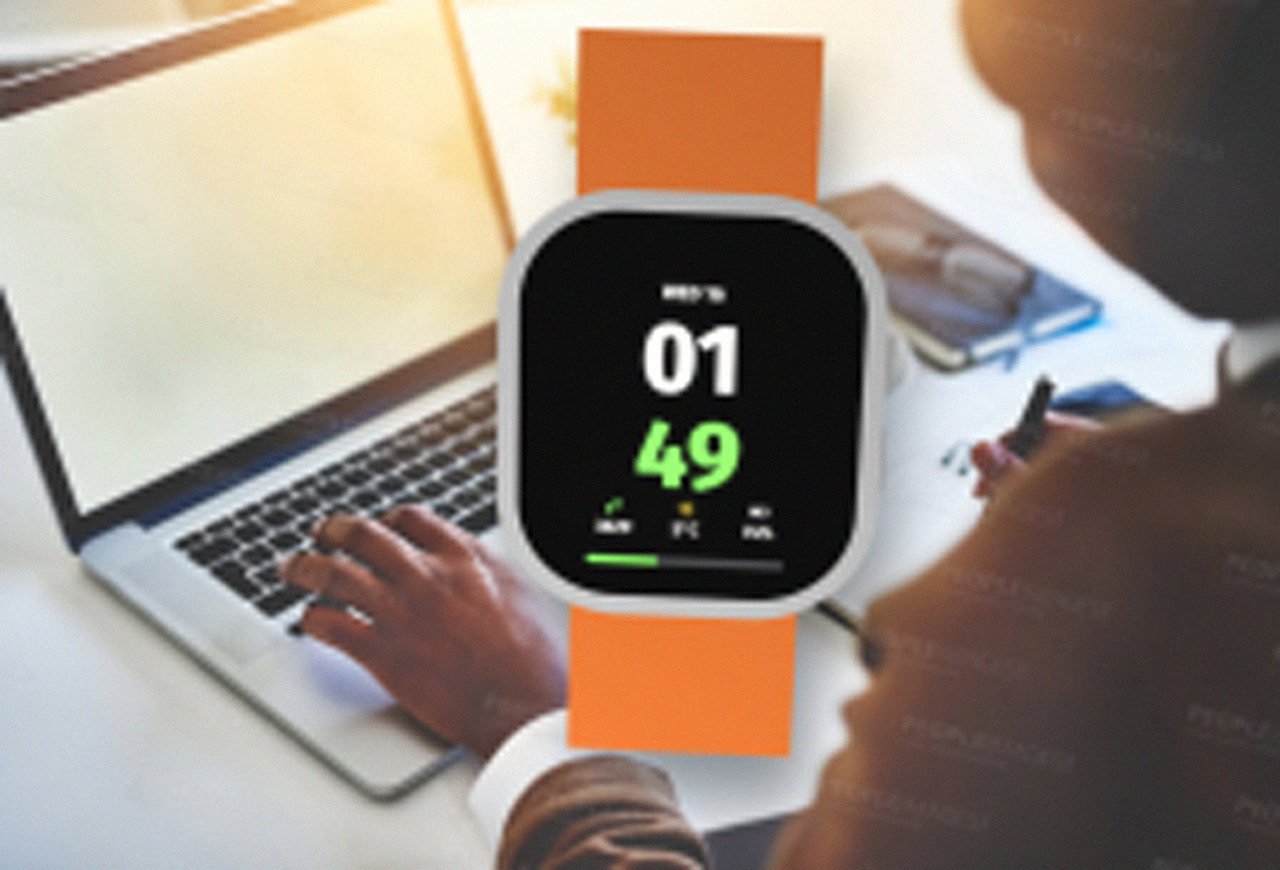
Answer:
1:49
